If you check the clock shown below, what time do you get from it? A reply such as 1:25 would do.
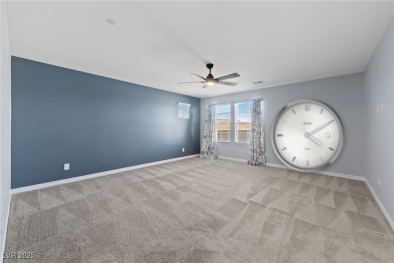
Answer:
4:10
